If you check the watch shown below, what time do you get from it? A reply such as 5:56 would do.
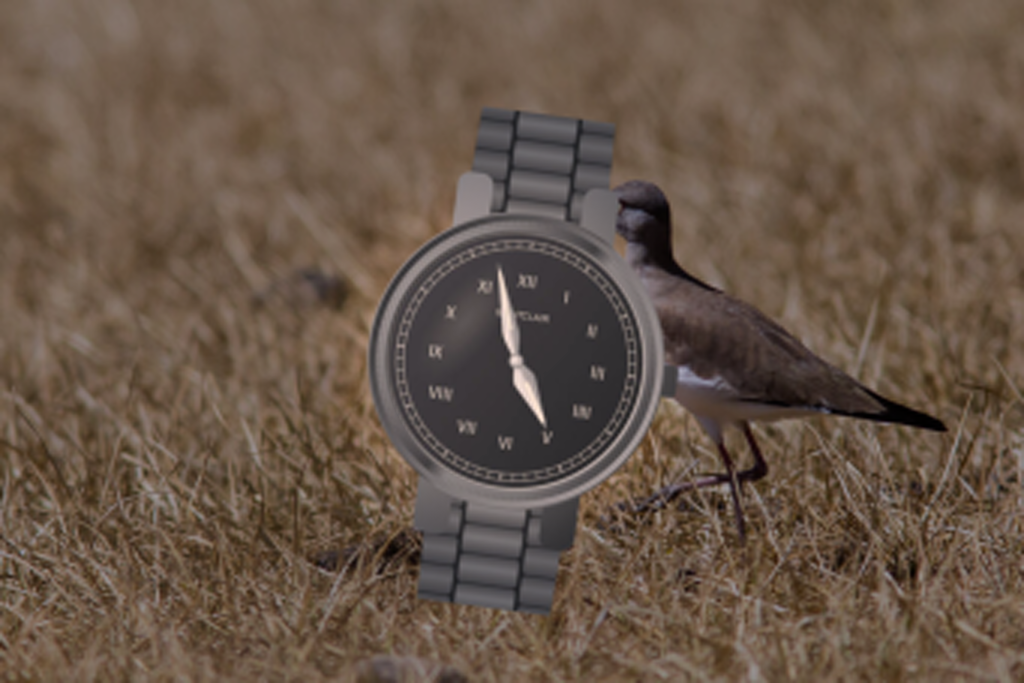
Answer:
4:57
